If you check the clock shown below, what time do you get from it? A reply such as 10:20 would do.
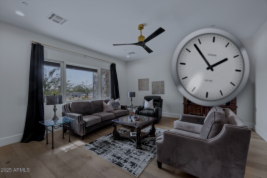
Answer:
1:53
